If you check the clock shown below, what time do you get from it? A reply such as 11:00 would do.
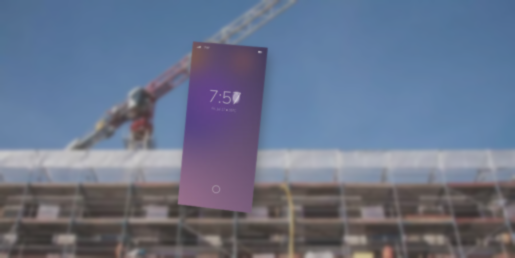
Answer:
7:57
